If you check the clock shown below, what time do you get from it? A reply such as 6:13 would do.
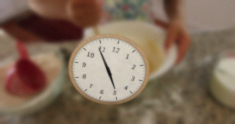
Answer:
4:54
